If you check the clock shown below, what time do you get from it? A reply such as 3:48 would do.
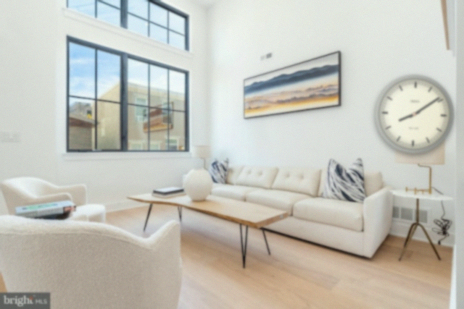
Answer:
8:09
